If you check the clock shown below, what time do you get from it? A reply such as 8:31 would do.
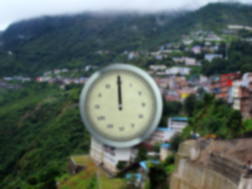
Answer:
12:00
